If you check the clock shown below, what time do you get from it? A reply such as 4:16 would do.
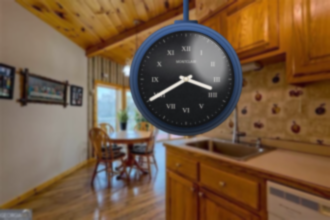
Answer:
3:40
